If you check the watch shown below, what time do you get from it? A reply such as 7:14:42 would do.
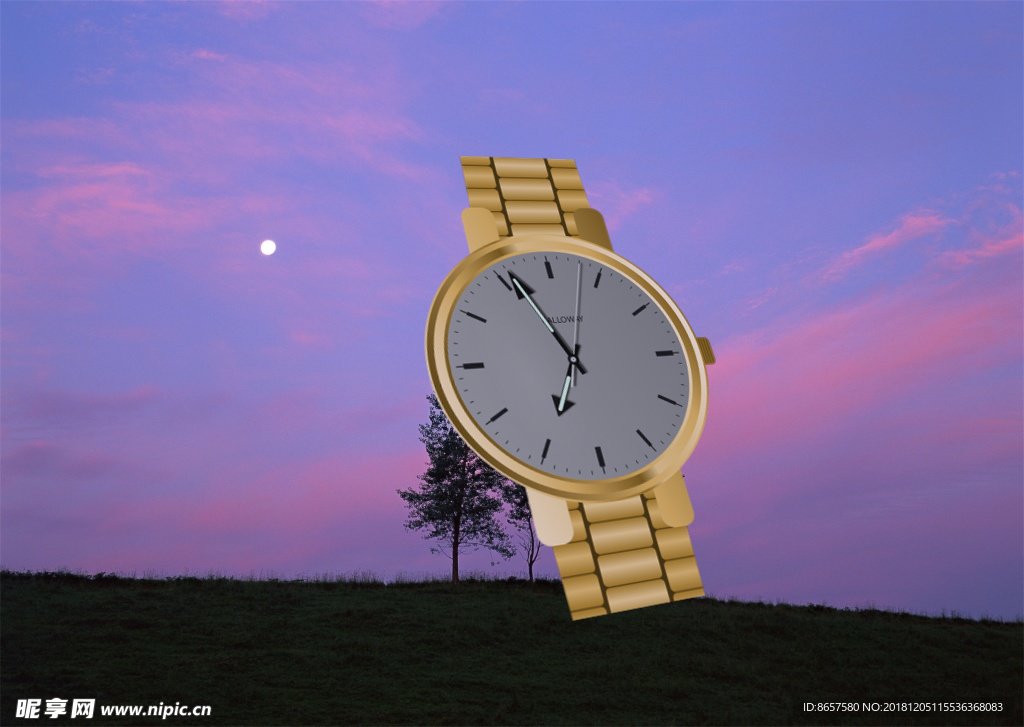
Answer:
6:56:03
